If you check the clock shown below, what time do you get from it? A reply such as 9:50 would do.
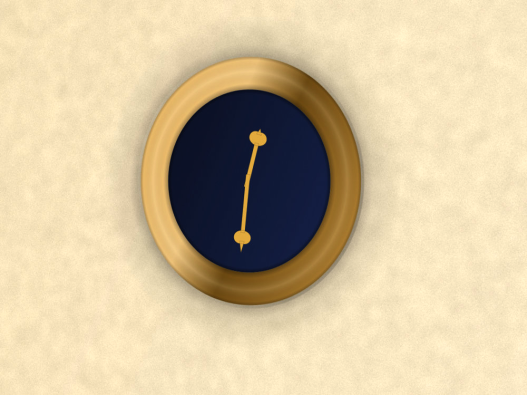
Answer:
12:31
